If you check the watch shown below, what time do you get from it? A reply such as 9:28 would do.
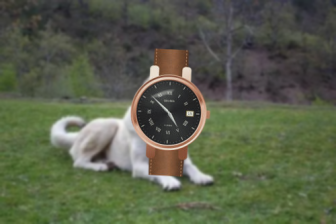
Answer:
4:52
